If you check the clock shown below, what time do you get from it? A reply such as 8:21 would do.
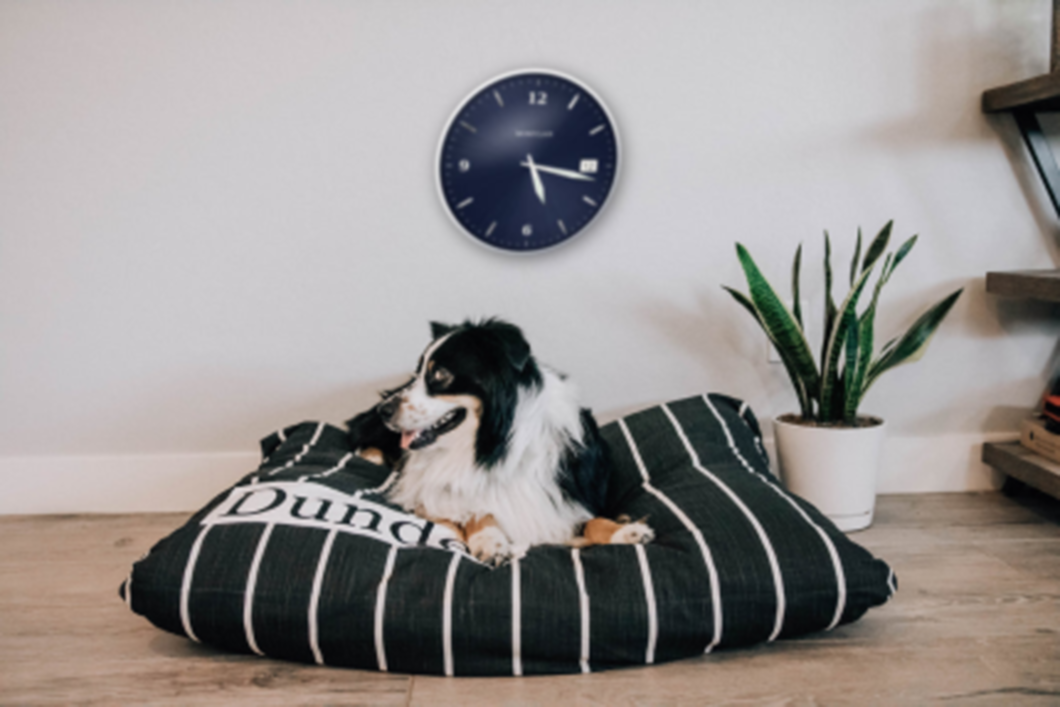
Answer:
5:17
